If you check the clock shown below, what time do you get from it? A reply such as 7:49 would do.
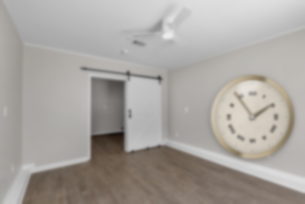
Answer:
1:54
